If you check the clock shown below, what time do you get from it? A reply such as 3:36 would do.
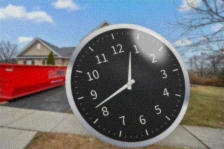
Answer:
12:42
